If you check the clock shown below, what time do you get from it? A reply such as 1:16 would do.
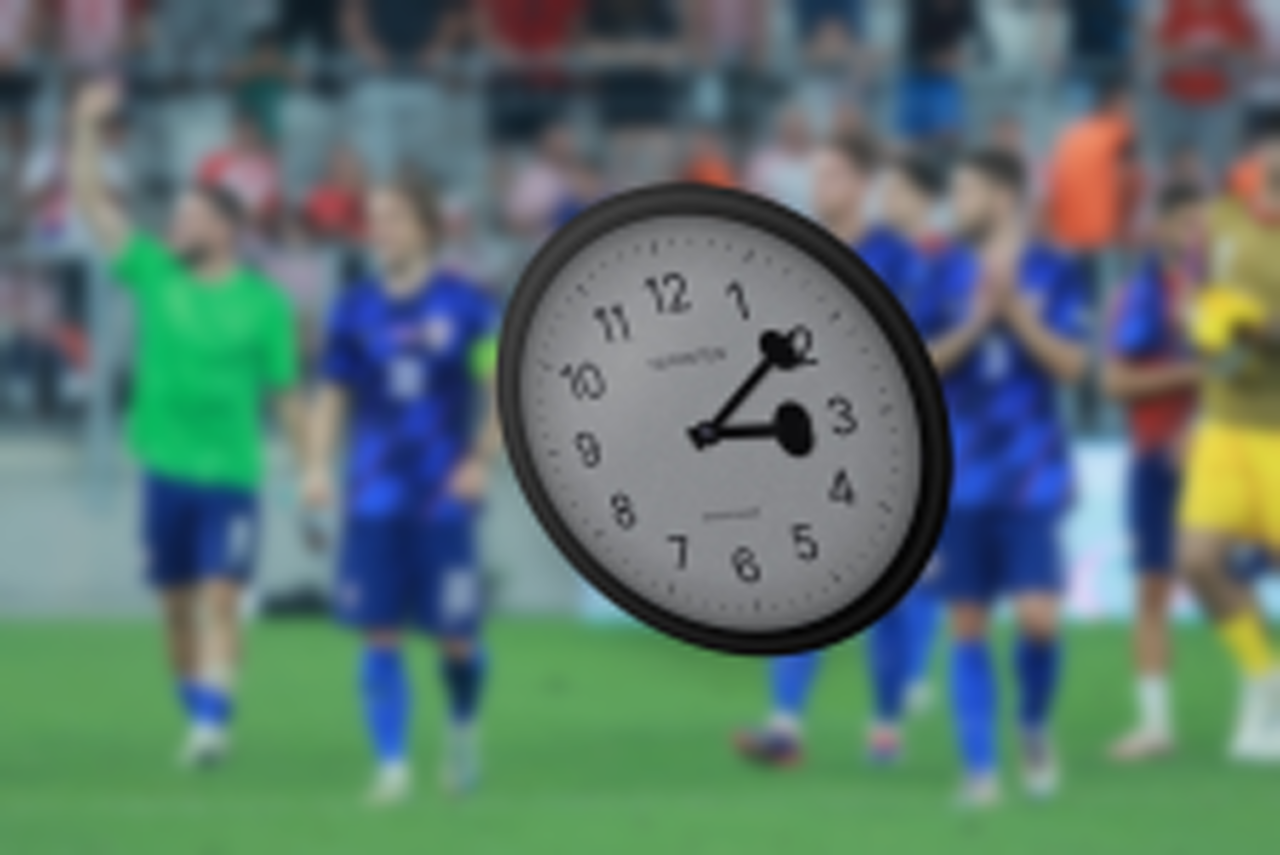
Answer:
3:09
